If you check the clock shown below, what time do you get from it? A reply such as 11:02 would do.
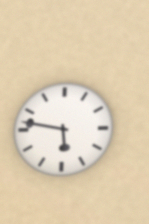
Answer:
5:47
